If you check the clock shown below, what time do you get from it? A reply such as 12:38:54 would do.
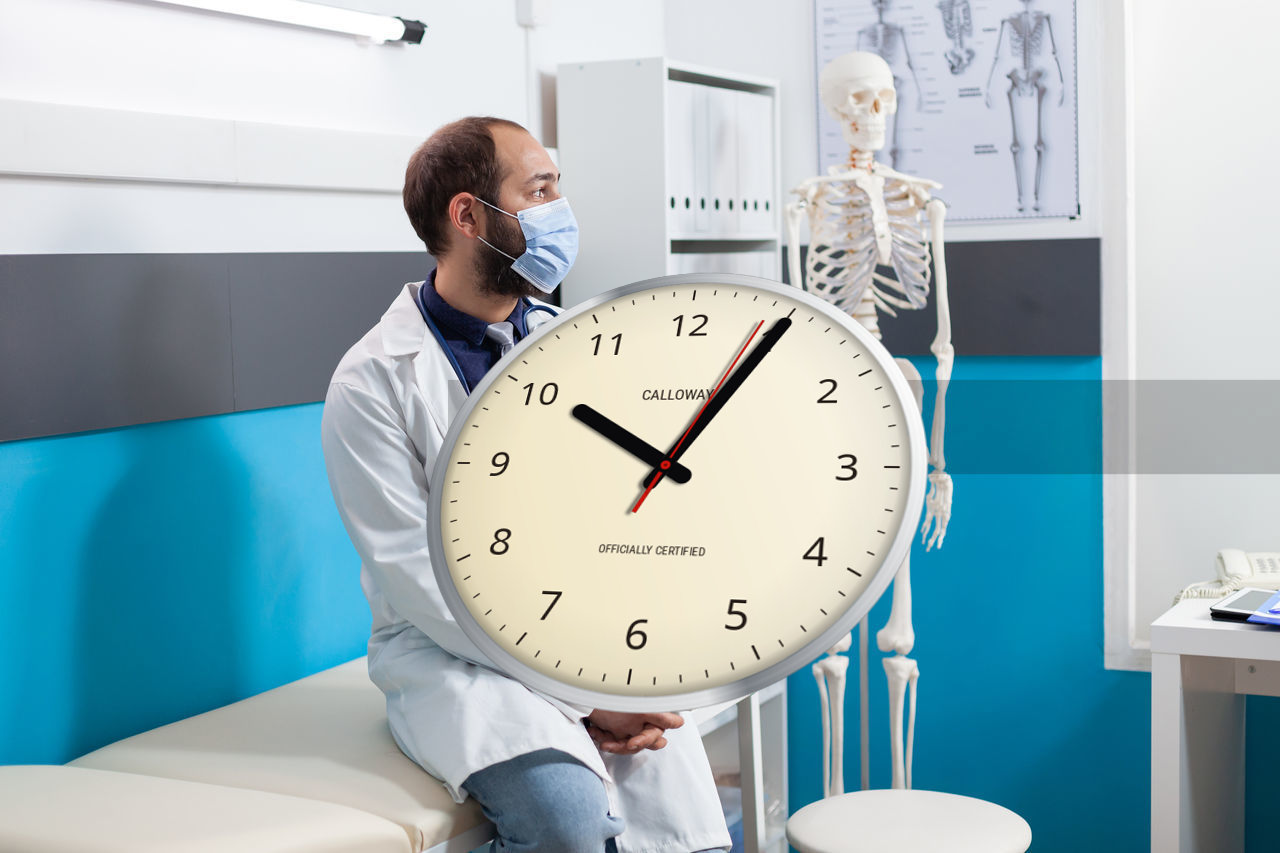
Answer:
10:05:04
